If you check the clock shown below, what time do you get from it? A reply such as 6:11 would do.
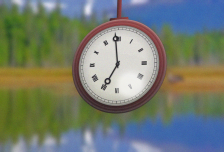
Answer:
6:59
